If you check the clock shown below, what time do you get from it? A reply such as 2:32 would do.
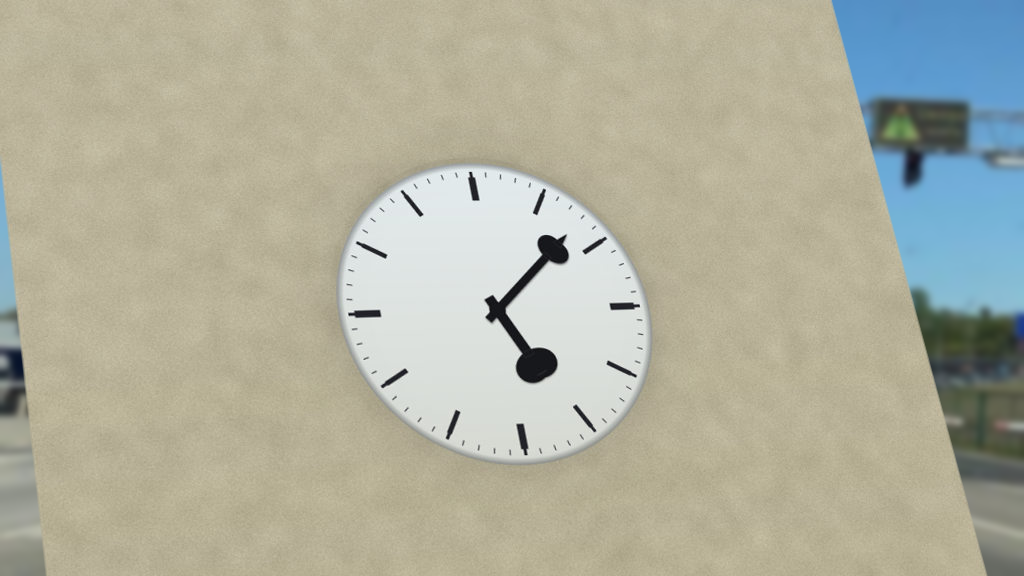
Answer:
5:08
